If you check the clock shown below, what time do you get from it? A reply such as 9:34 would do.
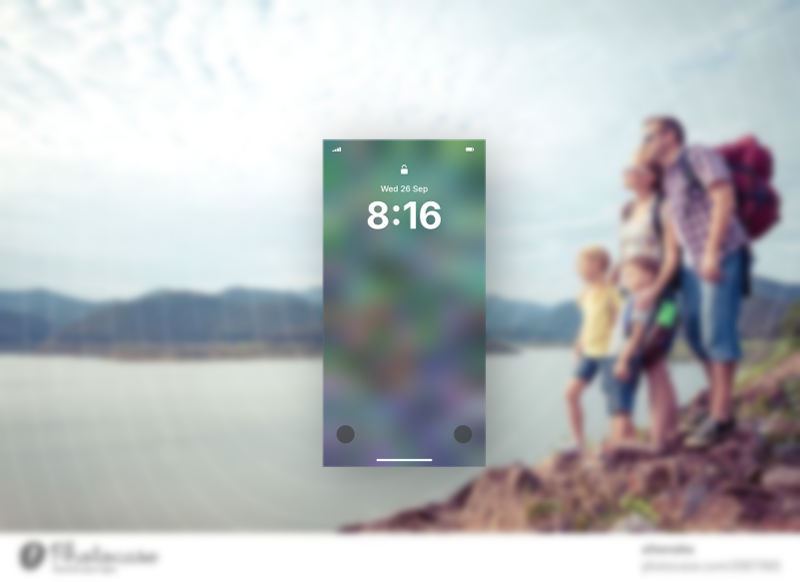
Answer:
8:16
